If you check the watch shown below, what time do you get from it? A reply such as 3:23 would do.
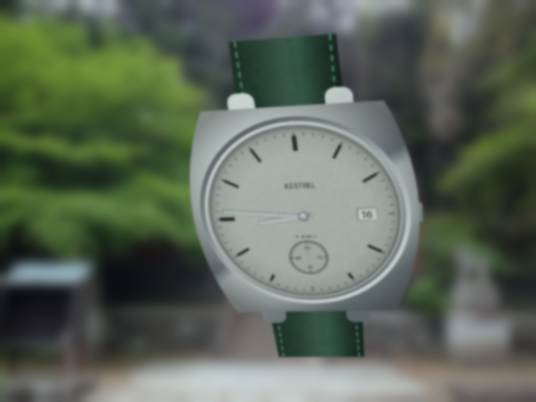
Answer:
8:46
